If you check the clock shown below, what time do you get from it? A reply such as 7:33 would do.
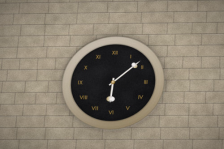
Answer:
6:08
